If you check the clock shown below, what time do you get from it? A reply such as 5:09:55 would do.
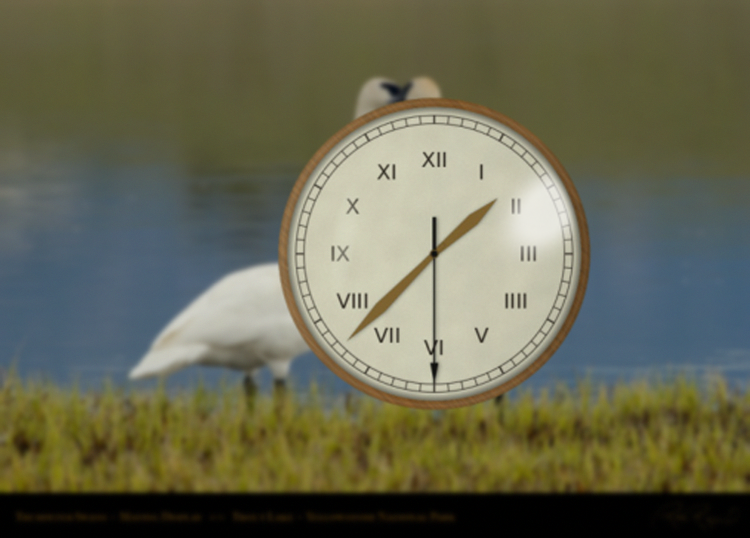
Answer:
1:37:30
